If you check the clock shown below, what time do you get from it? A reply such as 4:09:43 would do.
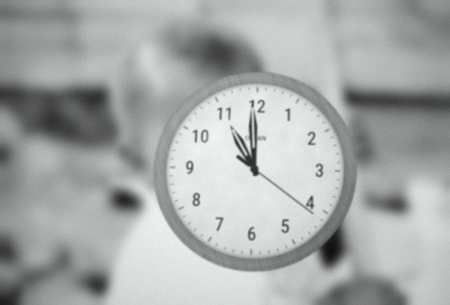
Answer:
10:59:21
